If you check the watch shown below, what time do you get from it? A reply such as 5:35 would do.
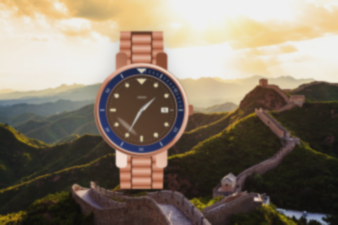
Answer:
1:35
